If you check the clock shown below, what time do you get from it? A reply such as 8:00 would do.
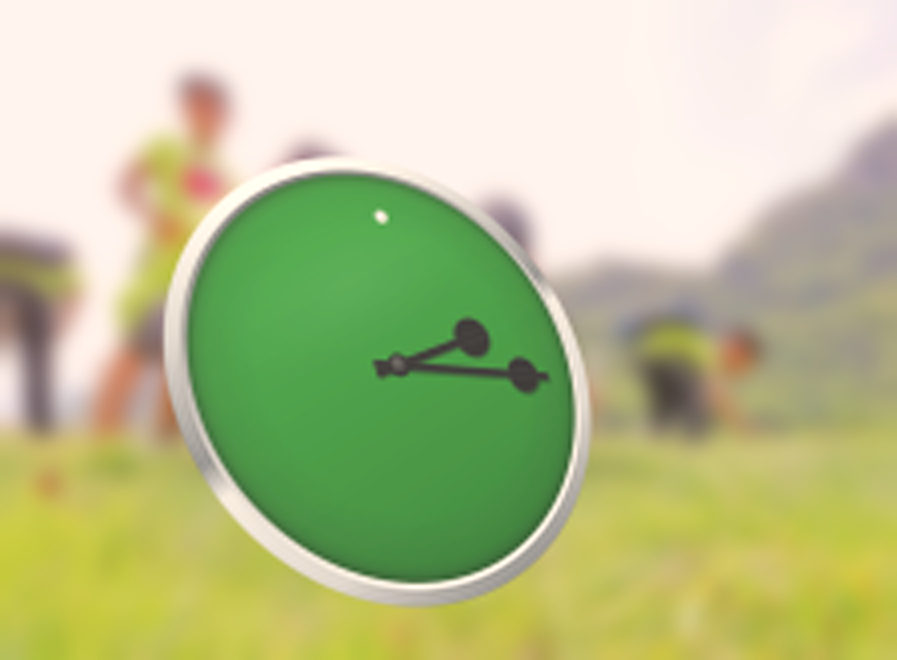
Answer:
2:15
